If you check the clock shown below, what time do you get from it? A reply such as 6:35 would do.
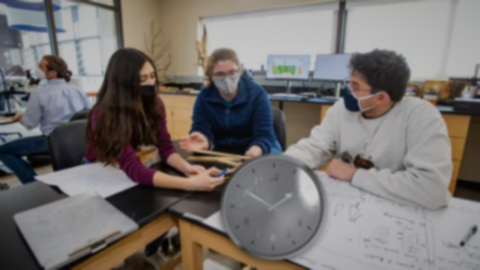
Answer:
1:50
